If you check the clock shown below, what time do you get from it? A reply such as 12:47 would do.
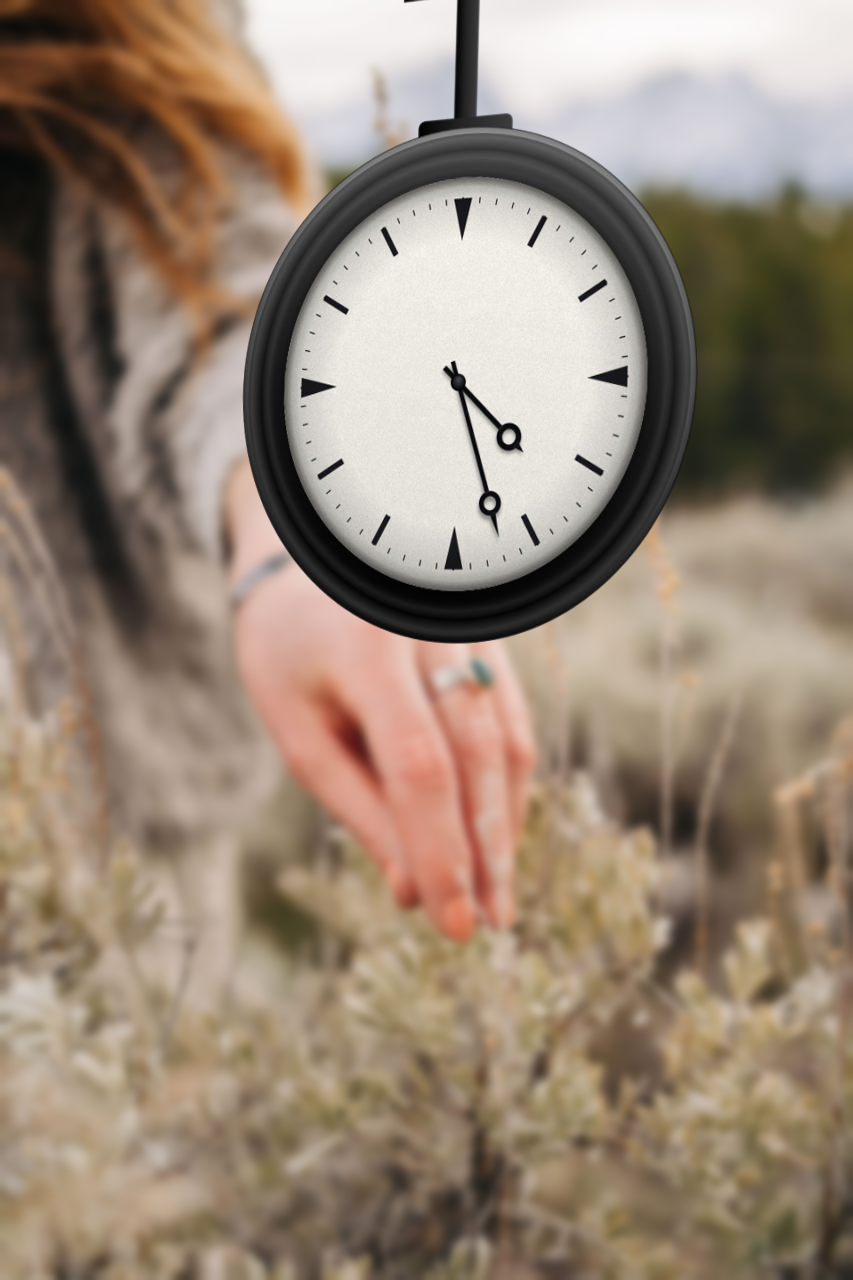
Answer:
4:27
